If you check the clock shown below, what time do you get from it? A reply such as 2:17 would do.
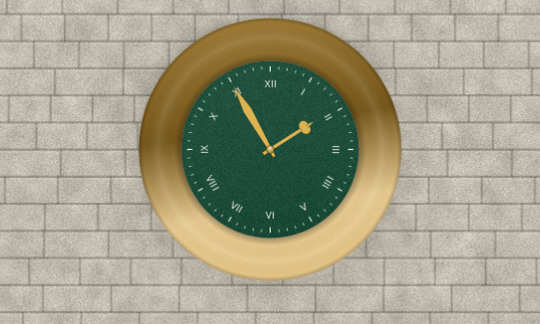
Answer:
1:55
